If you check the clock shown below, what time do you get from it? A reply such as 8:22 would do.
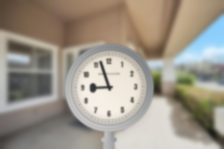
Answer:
8:57
